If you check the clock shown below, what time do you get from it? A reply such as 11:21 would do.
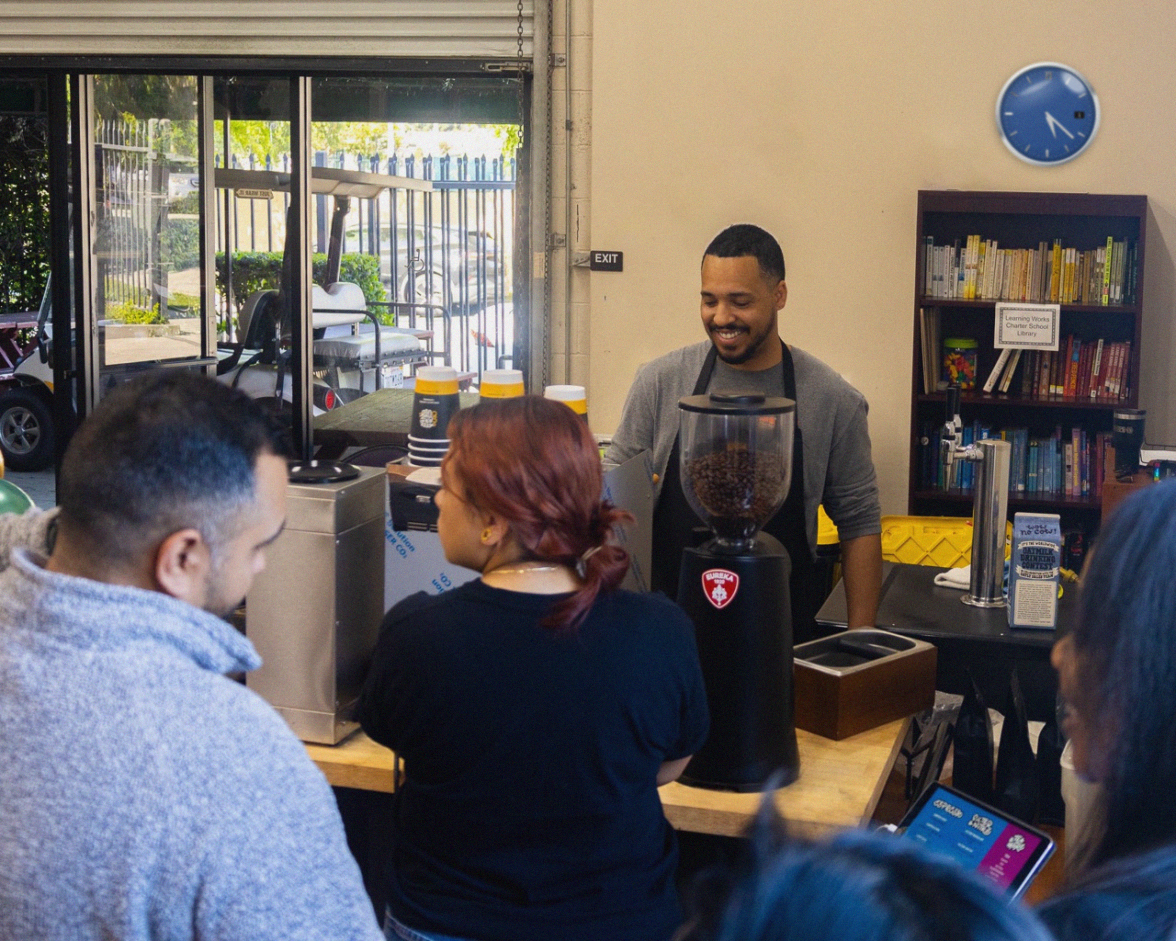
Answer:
5:22
